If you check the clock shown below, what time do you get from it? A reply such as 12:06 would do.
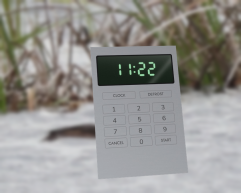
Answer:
11:22
